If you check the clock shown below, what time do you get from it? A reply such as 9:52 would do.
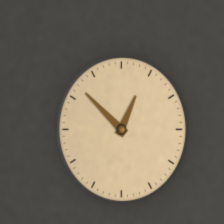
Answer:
12:52
